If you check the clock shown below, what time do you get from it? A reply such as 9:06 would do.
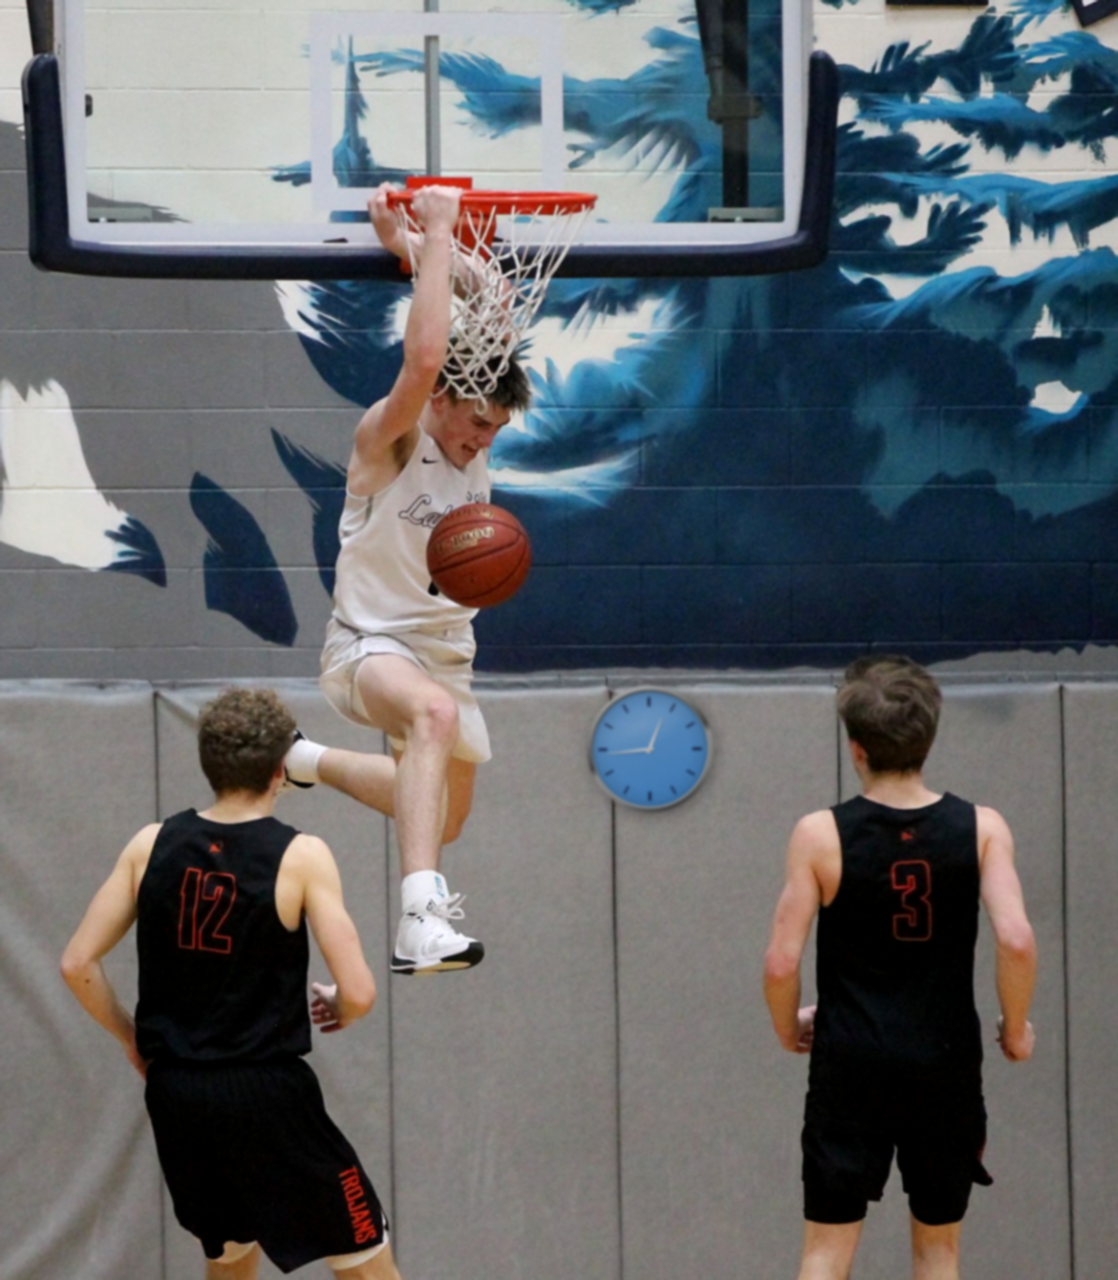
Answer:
12:44
